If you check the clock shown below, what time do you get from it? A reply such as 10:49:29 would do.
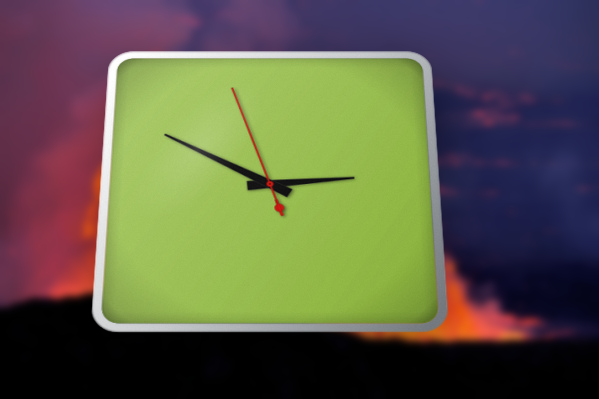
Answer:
2:49:57
